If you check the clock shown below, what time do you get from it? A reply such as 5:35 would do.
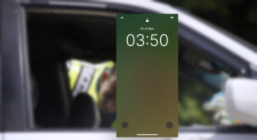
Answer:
3:50
